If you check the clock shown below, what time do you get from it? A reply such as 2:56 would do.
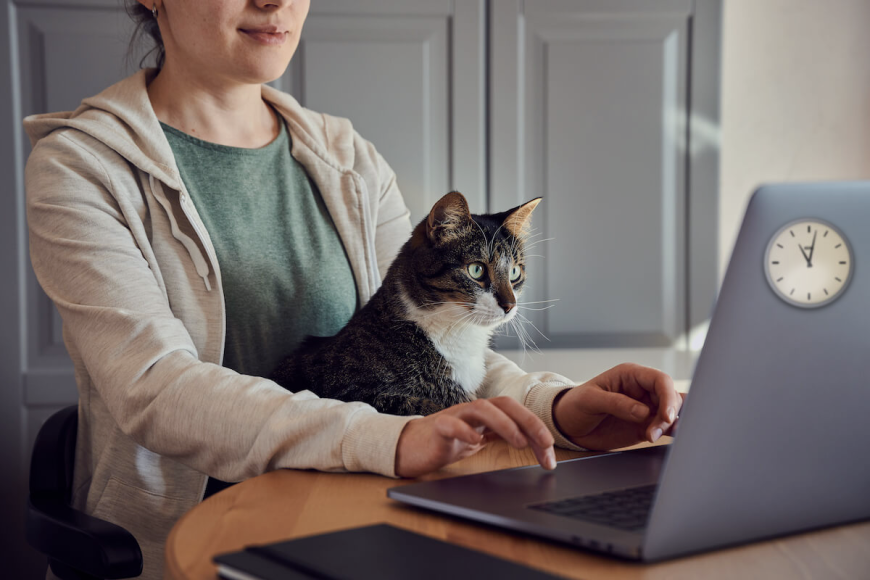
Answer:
11:02
